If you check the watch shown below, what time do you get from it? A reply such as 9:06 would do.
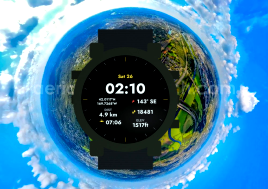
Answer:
2:10
